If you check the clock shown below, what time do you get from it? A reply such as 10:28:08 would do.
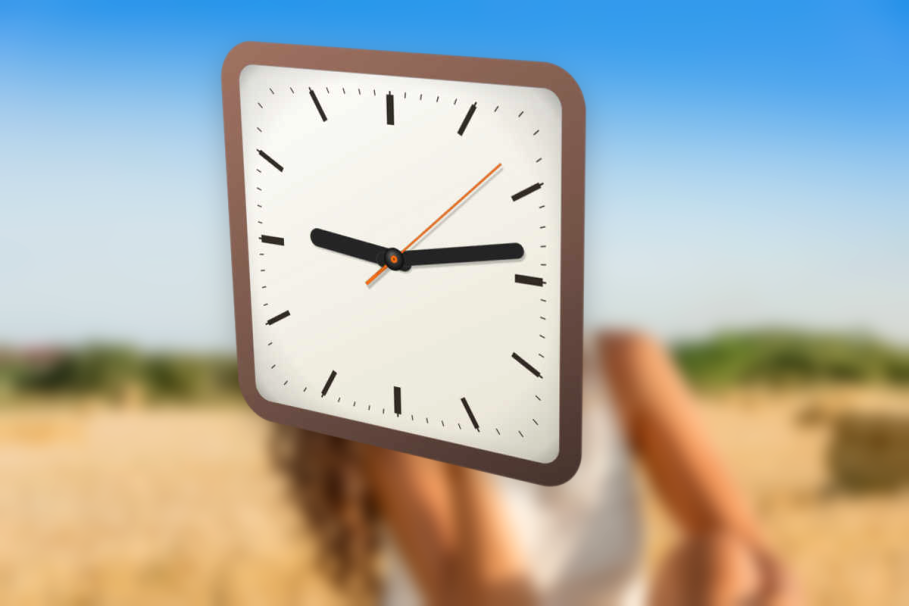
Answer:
9:13:08
